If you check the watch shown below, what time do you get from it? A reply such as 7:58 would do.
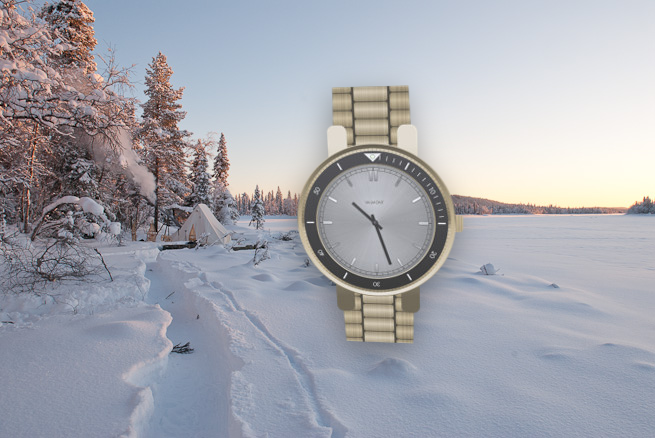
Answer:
10:27
